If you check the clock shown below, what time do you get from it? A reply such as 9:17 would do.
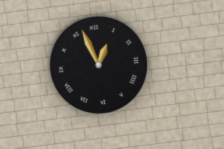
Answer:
12:57
